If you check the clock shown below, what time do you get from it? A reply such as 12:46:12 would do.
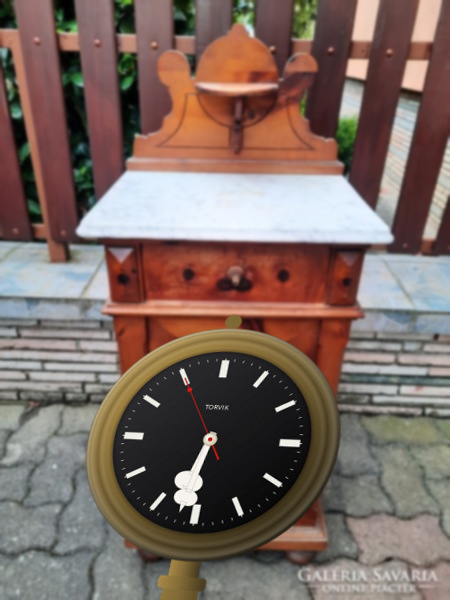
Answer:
6:31:55
